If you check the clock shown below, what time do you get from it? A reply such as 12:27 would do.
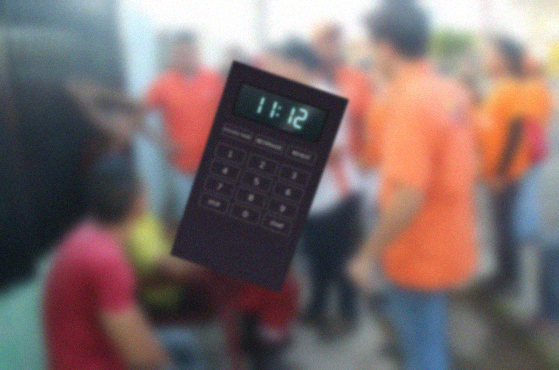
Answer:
11:12
